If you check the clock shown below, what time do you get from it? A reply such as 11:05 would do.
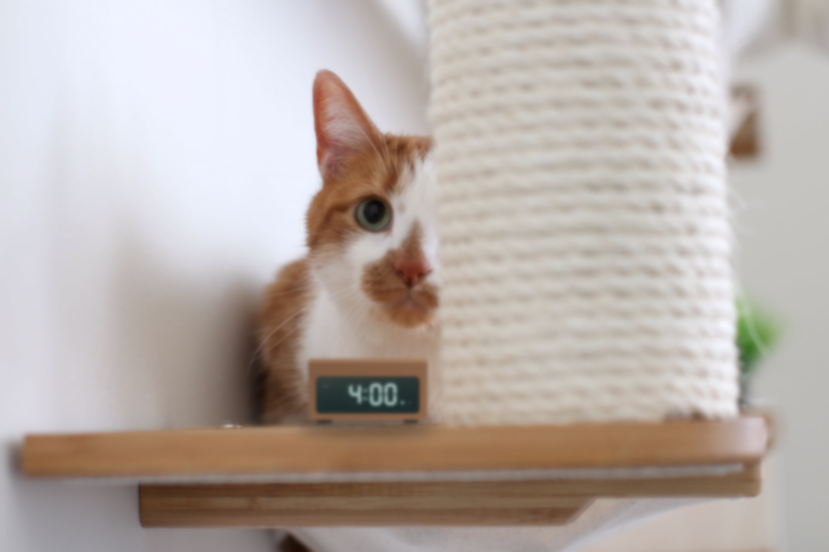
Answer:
4:00
